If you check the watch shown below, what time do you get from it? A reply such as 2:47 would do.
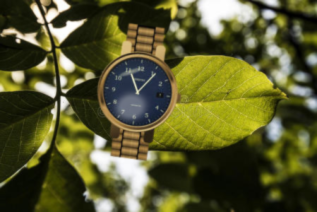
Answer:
11:06
